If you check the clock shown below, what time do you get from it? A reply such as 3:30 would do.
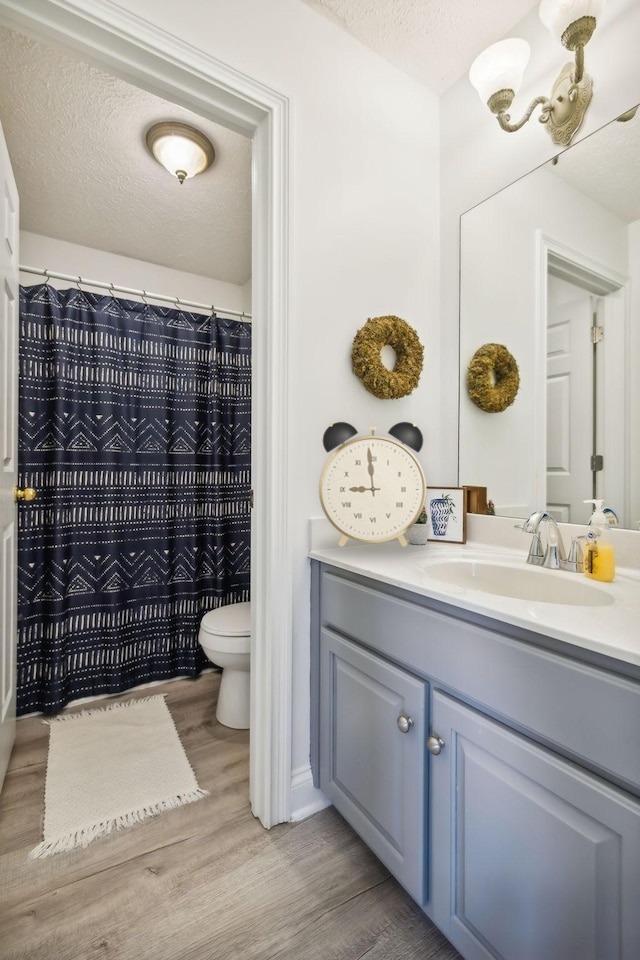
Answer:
8:59
